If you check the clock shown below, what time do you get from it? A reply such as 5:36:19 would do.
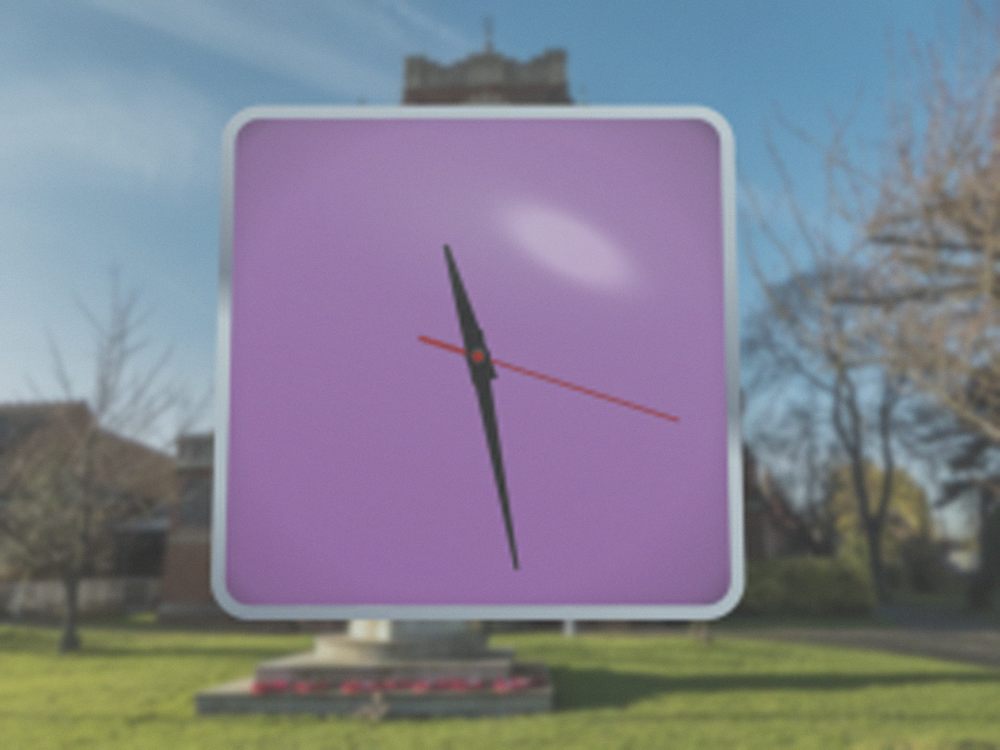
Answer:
11:28:18
